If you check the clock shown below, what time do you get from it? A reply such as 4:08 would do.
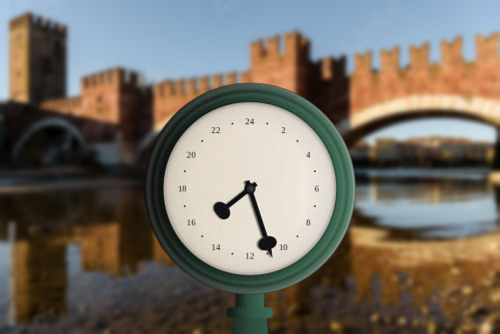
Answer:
15:27
